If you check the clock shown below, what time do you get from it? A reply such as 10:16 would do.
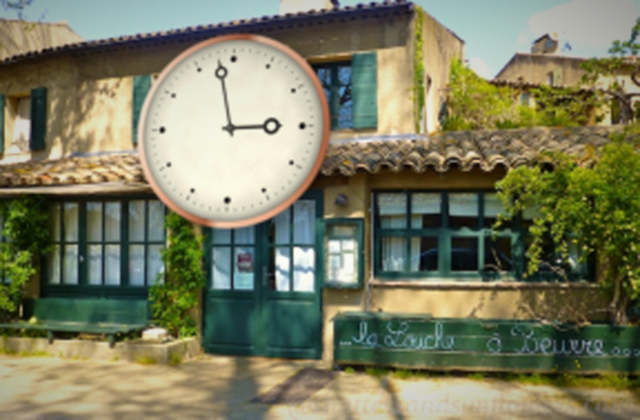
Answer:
2:58
